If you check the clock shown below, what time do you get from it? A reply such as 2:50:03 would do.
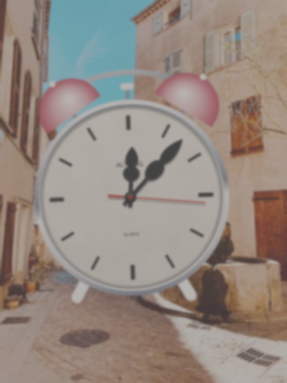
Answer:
12:07:16
